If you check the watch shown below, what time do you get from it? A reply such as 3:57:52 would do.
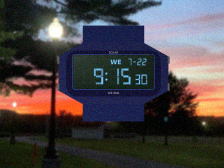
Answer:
9:15:30
